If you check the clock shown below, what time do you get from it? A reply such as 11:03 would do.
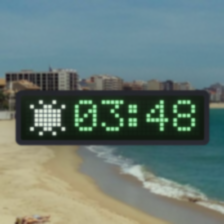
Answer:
3:48
